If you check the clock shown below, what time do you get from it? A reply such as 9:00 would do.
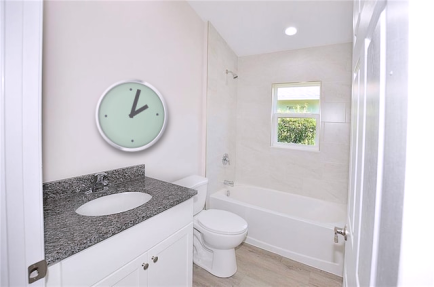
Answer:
2:03
